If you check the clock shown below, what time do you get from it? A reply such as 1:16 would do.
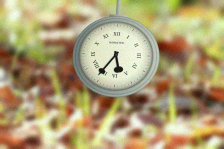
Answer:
5:36
